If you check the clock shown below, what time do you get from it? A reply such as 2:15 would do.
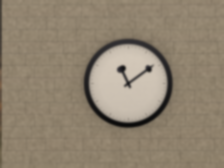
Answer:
11:09
